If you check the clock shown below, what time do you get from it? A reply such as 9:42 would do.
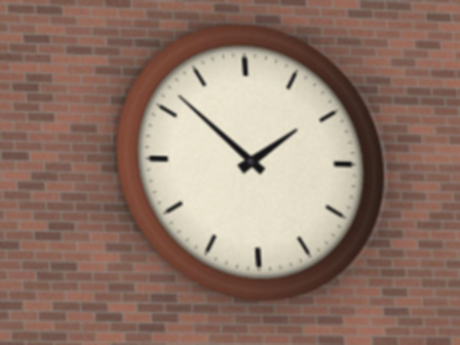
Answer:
1:52
